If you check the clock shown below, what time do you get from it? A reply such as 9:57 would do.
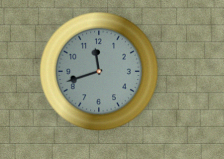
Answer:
11:42
